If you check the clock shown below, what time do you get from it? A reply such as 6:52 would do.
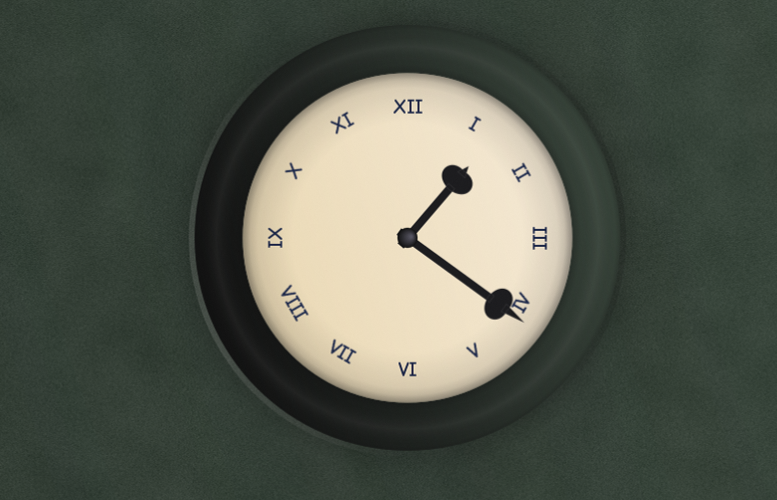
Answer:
1:21
